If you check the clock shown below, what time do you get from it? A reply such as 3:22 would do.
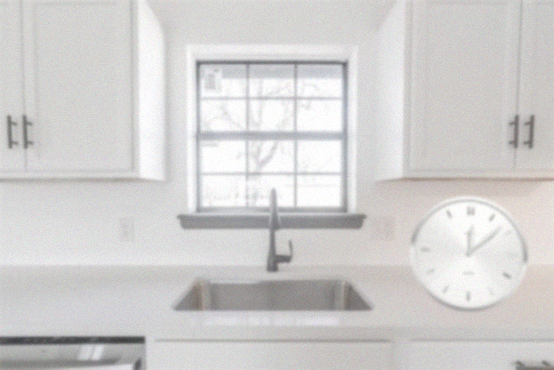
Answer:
12:08
